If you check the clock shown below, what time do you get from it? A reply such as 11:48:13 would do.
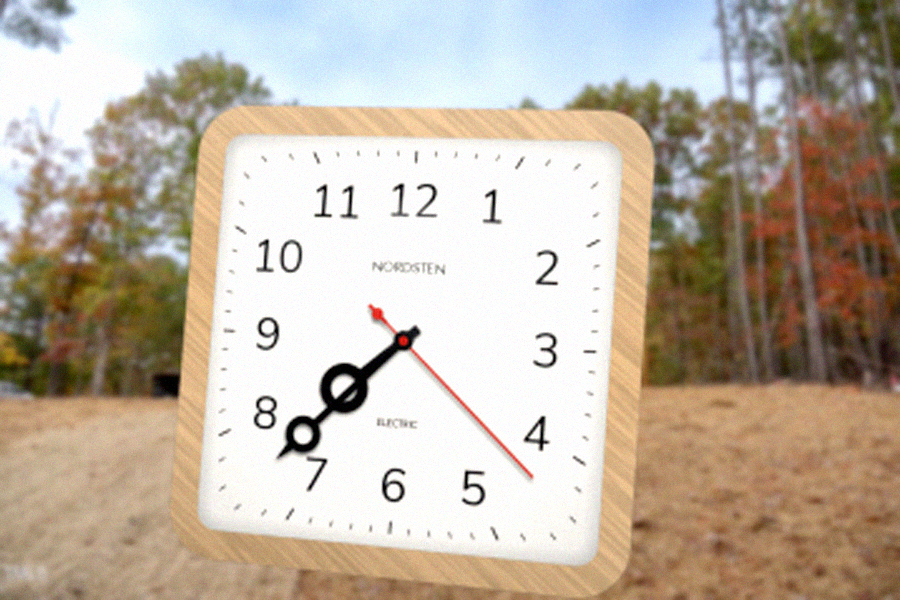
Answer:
7:37:22
